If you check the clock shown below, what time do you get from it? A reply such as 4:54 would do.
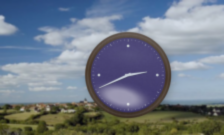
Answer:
2:41
